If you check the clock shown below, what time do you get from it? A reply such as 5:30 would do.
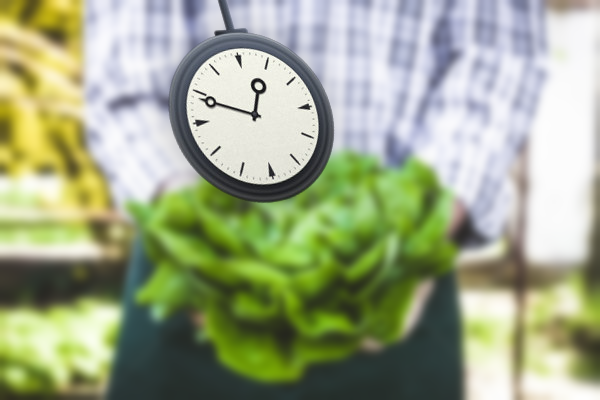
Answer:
12:49
